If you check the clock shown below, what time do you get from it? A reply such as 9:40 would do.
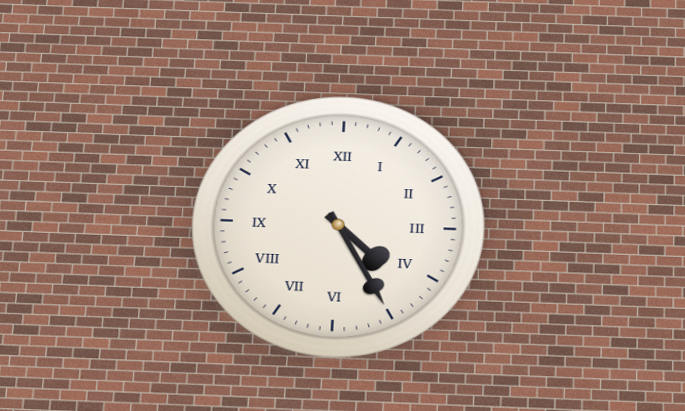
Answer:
4:25
